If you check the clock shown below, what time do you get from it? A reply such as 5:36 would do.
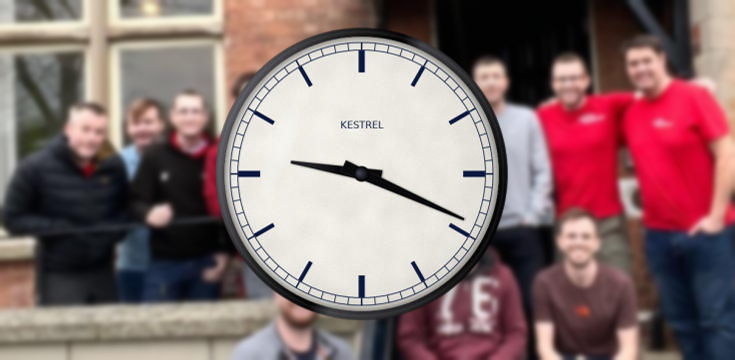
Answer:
9:19
